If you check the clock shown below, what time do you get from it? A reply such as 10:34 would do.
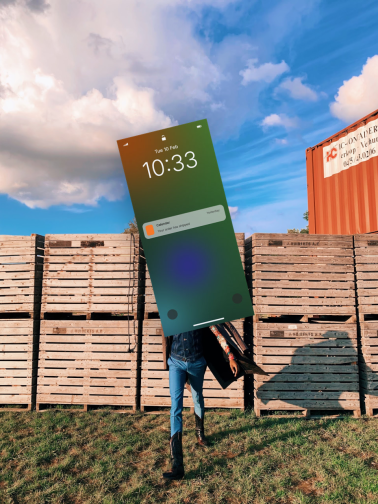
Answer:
10:33
